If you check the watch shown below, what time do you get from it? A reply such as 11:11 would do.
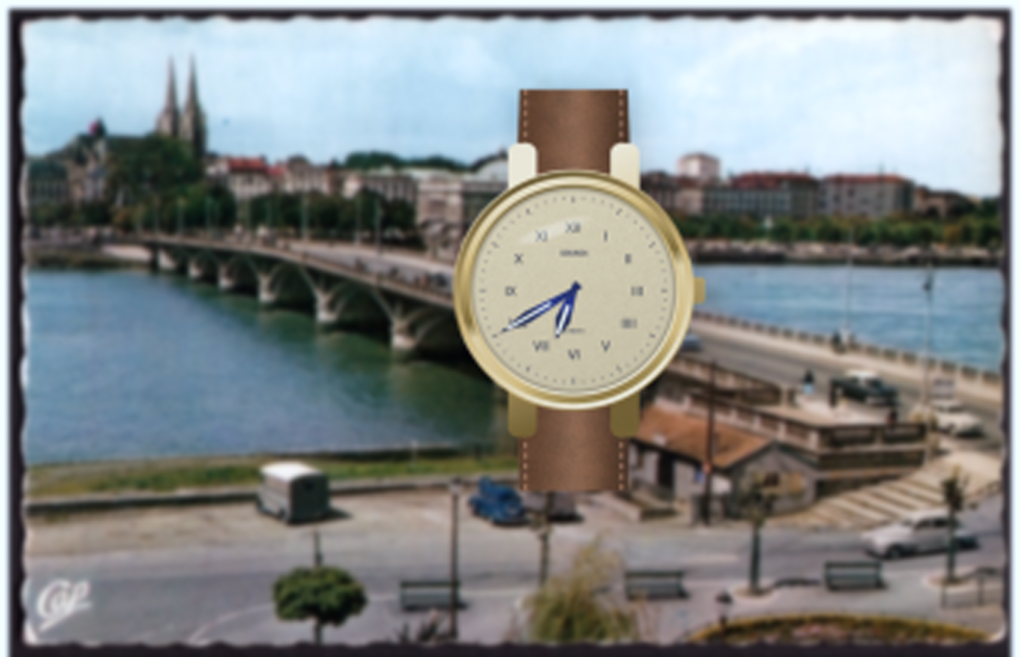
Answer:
6:40
